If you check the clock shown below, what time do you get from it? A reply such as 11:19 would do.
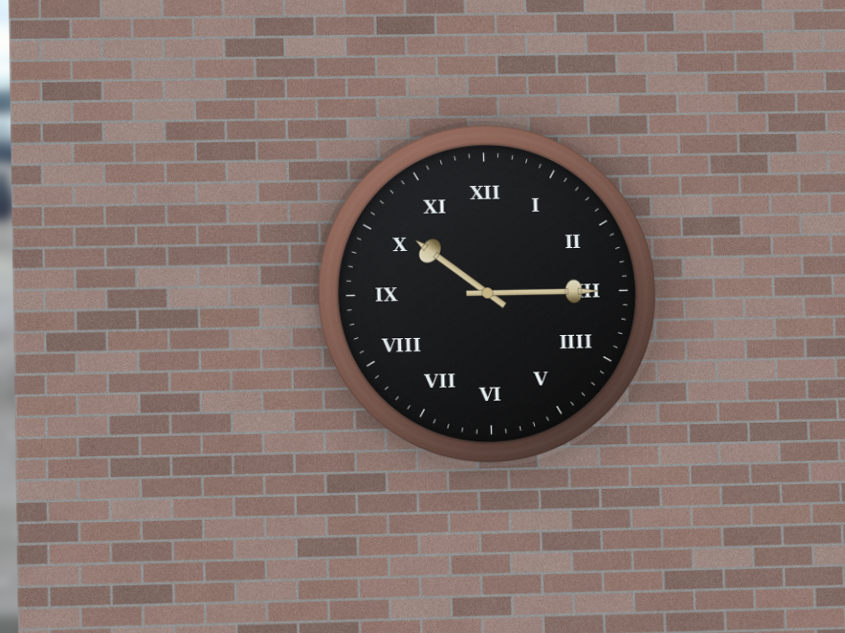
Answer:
10:15
